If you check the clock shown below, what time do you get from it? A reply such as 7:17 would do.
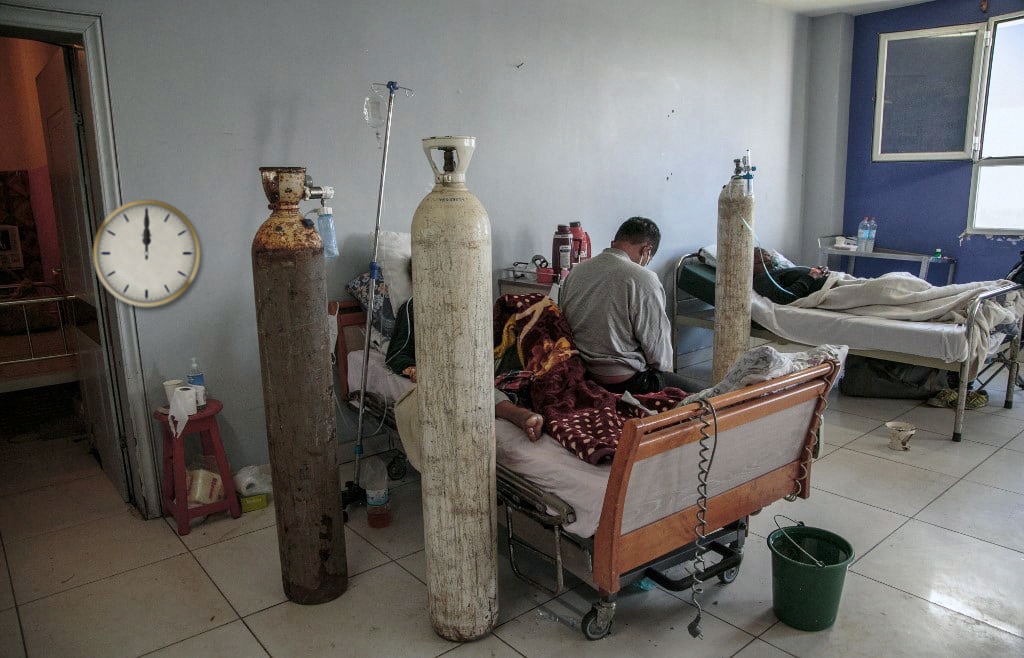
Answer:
12:00
